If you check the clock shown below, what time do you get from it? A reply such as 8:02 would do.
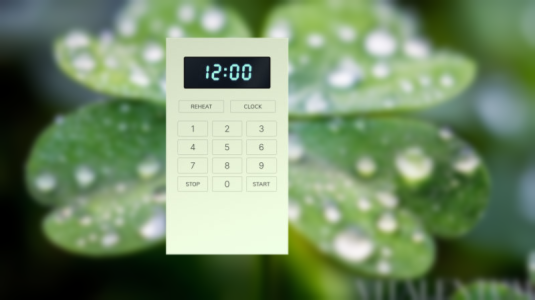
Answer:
12:00
